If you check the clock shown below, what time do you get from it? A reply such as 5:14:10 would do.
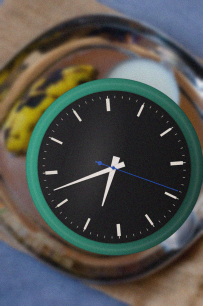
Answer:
6:42:19
